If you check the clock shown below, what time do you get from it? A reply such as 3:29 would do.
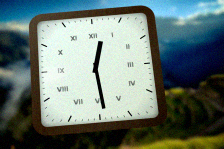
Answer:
12:29
